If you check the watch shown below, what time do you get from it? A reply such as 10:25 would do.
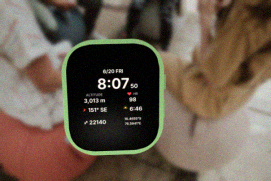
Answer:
8:07
